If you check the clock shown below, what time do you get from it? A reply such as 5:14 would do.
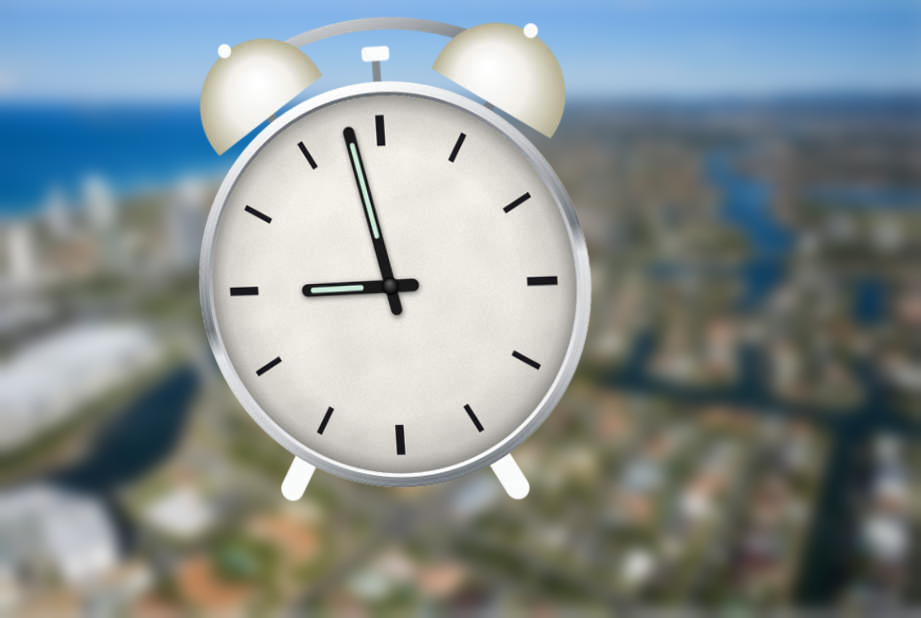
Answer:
8:58
